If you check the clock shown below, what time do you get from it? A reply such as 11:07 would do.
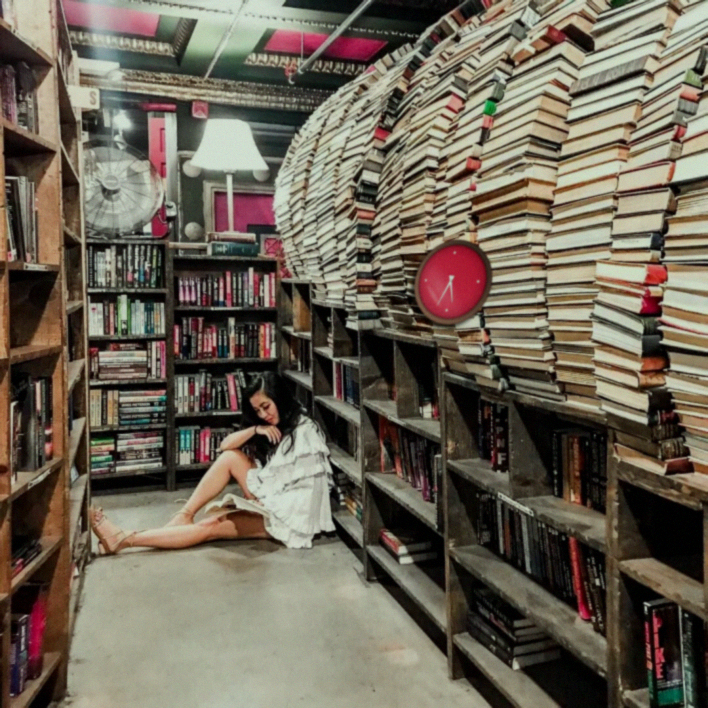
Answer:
5:34
